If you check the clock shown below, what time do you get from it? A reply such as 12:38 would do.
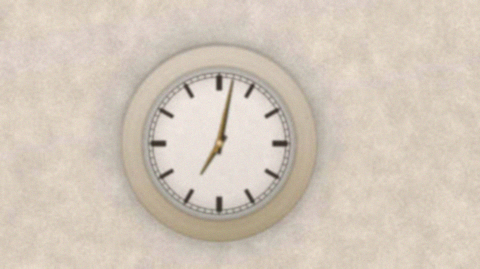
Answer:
7:02
